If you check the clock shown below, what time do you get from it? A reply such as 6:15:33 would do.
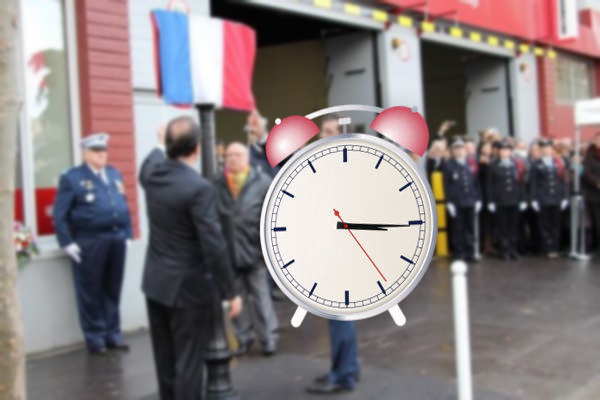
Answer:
3:15:24
